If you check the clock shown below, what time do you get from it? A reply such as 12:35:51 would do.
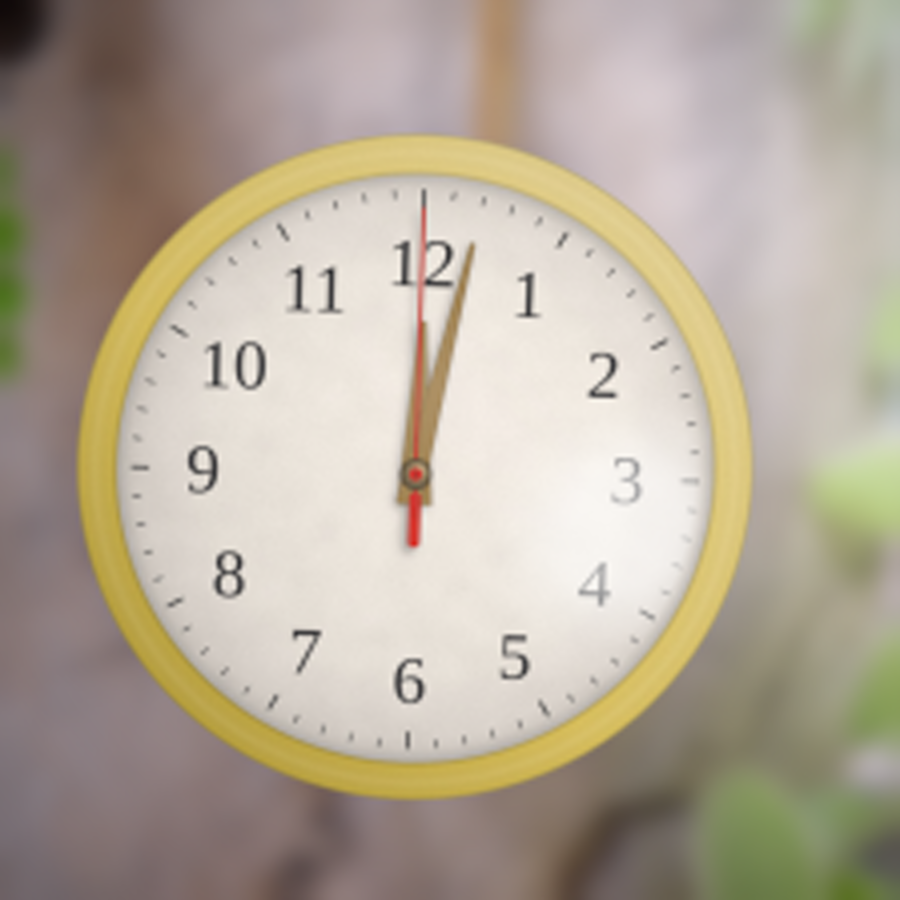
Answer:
12:02:00
